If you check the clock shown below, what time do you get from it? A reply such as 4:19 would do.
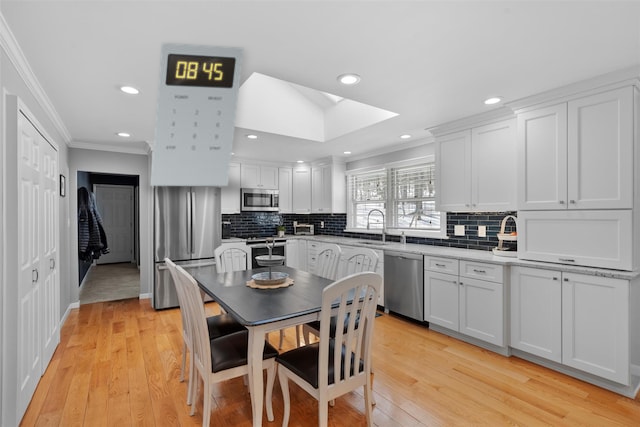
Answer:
8:45
